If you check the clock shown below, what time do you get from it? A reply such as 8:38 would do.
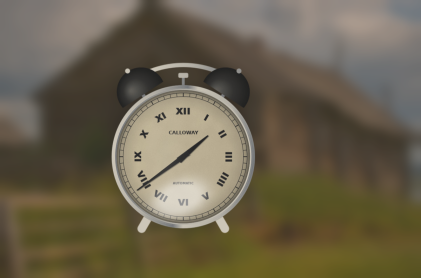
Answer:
1:39
